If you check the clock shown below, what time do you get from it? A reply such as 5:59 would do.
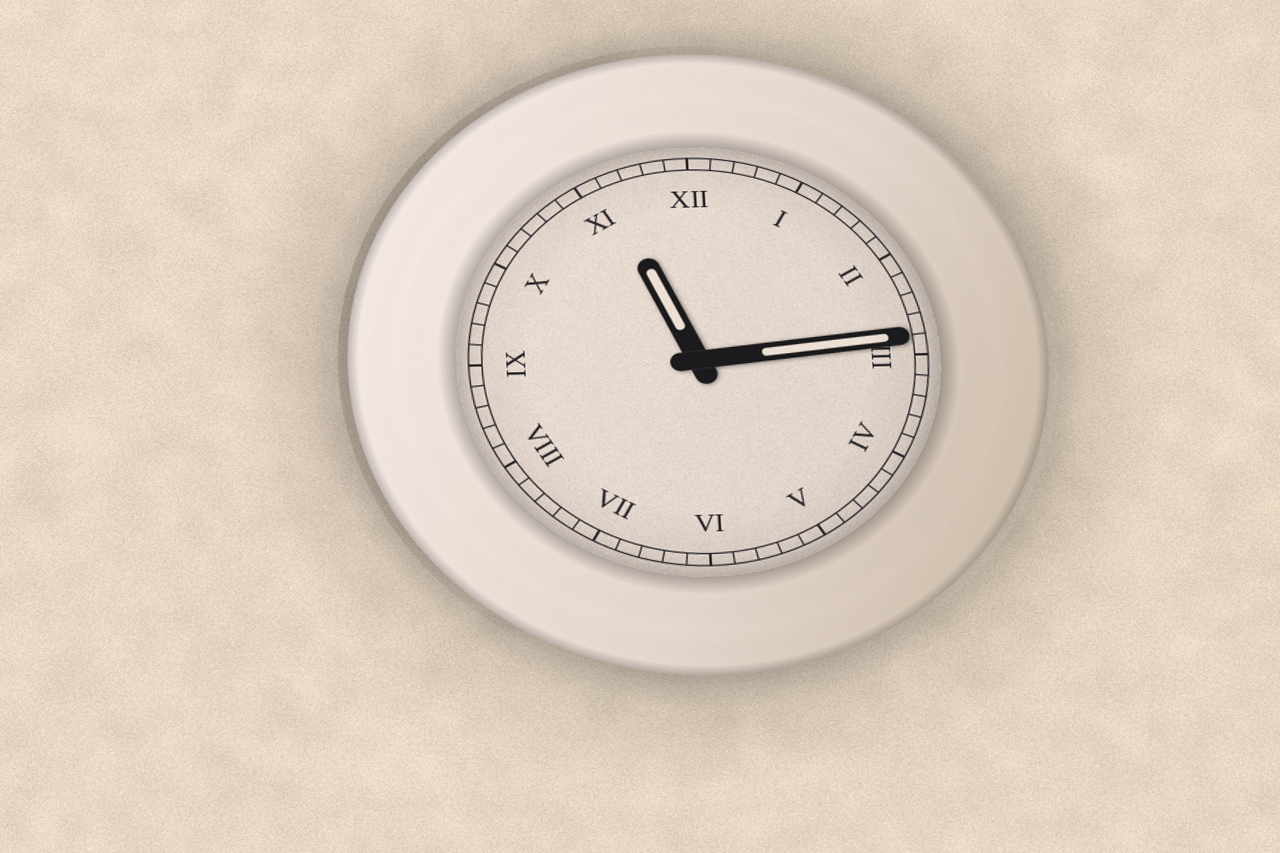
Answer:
11:14
